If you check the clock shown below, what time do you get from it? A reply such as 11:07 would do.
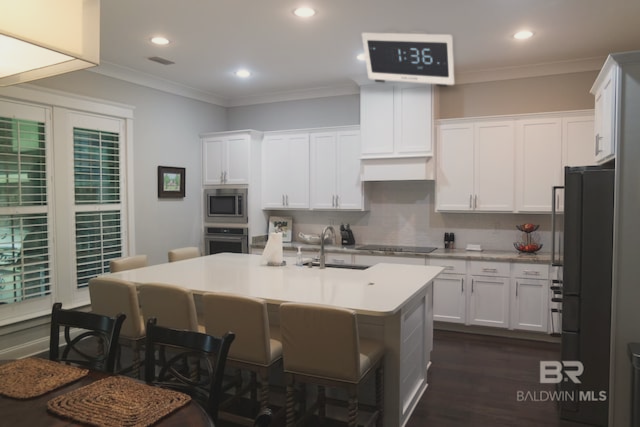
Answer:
1:36
